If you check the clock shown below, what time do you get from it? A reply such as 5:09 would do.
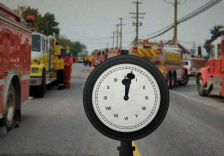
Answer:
12:02
